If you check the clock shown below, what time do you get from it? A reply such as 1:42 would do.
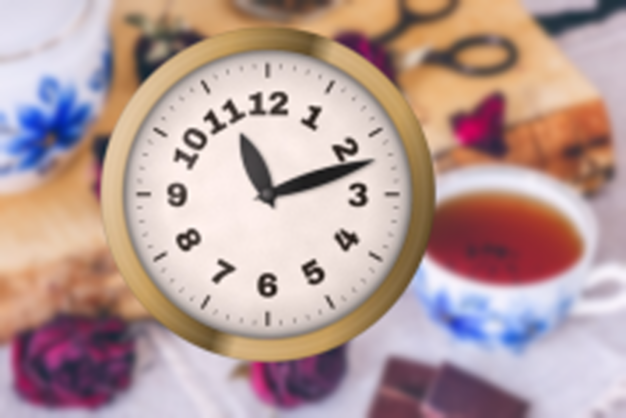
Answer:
11:12
